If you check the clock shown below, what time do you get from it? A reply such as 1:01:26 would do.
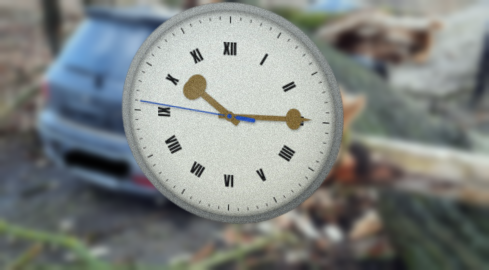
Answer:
10:14:46
